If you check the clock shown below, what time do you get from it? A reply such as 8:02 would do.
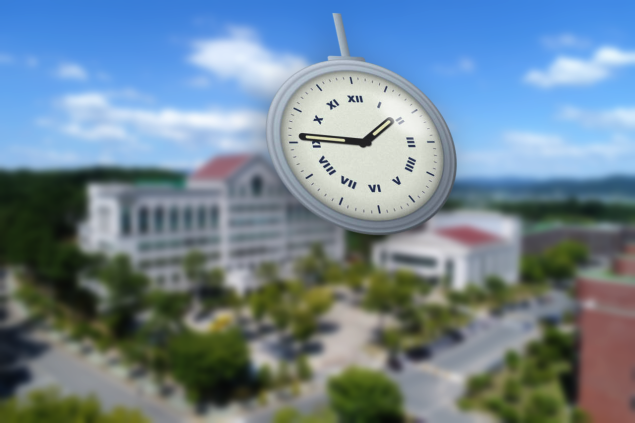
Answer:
1:46
